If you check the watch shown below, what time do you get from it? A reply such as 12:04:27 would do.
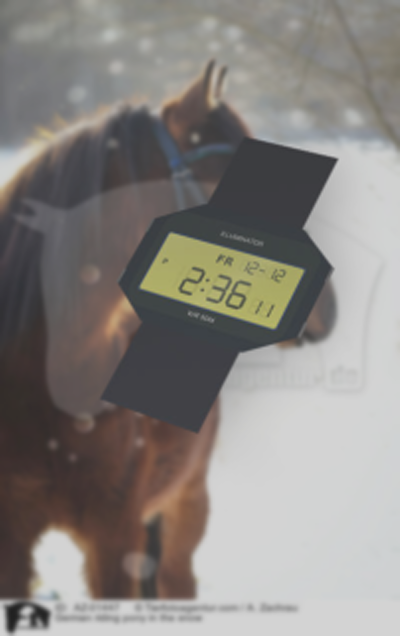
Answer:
2:36:11
